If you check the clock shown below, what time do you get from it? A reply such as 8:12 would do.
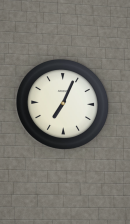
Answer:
7:04
